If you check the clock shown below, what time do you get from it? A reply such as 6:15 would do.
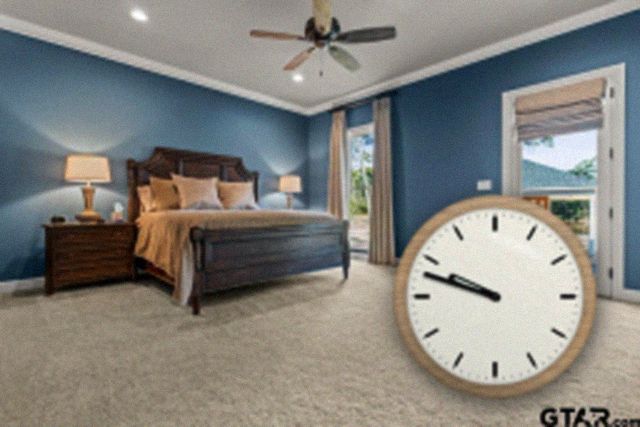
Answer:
9:48
